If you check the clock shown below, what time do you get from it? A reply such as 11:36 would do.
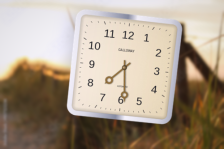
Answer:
7:29
